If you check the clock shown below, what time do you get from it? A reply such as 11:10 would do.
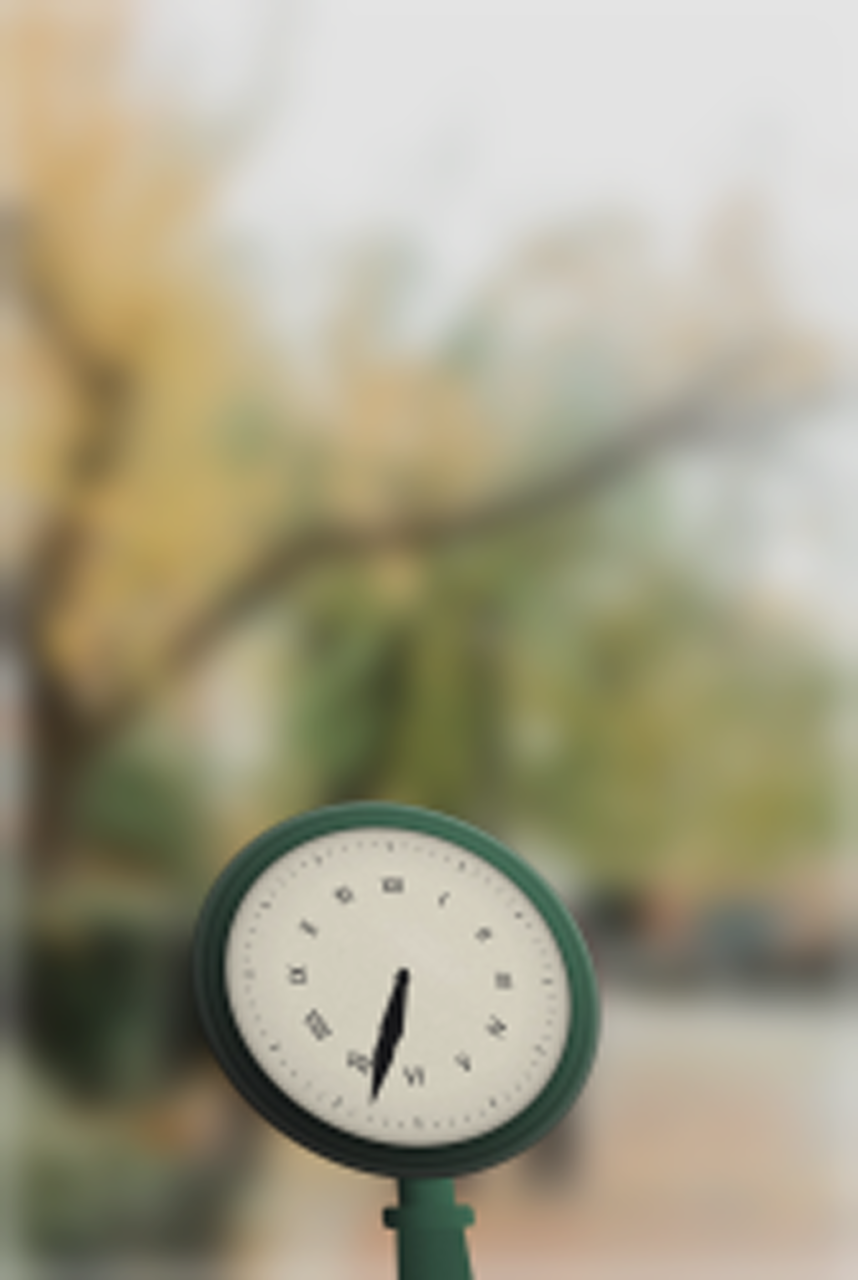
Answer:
6:33
